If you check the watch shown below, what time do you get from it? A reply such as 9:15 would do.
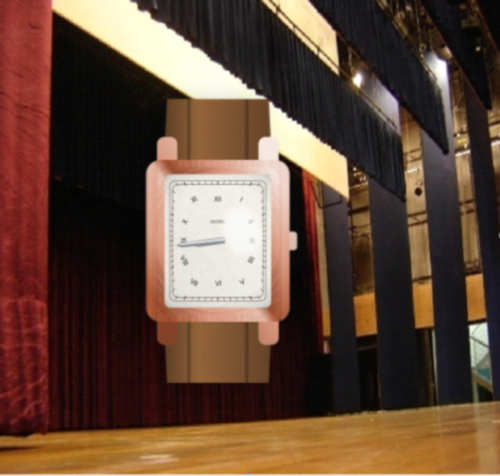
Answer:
8:44
